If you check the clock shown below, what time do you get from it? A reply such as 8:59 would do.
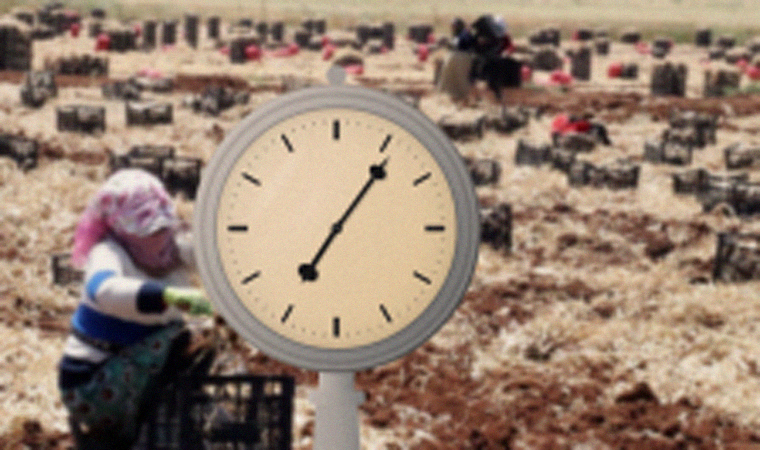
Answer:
7:06
